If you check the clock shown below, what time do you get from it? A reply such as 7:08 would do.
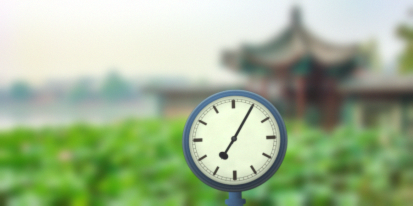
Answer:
7:05
